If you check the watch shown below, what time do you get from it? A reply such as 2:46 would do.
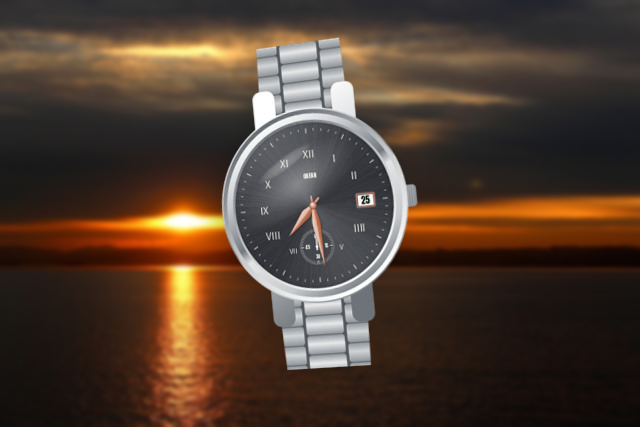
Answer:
7:29
